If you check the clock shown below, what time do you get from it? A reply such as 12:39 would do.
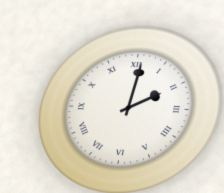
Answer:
2:01
